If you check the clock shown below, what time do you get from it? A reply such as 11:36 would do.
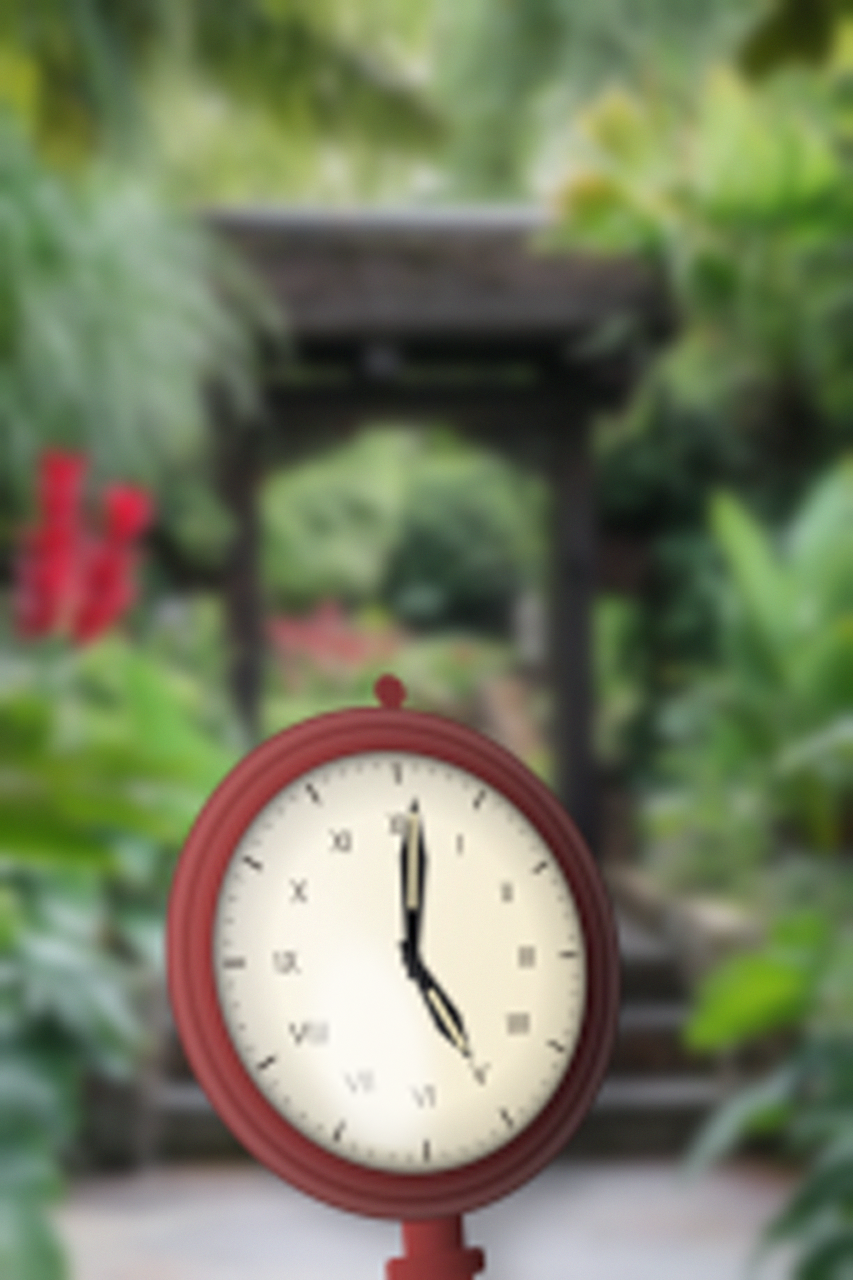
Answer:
5:01
